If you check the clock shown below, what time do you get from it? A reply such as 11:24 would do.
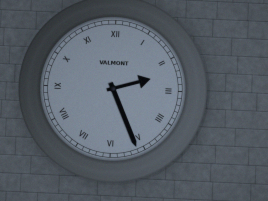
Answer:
2:26
